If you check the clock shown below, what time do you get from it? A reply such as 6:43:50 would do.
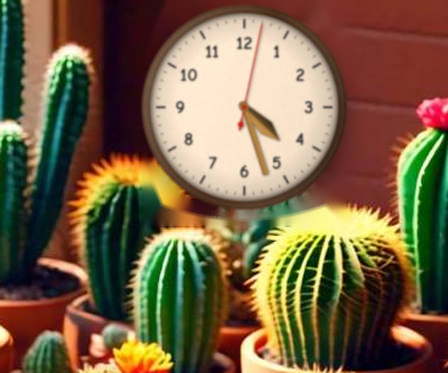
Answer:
4:27:02
